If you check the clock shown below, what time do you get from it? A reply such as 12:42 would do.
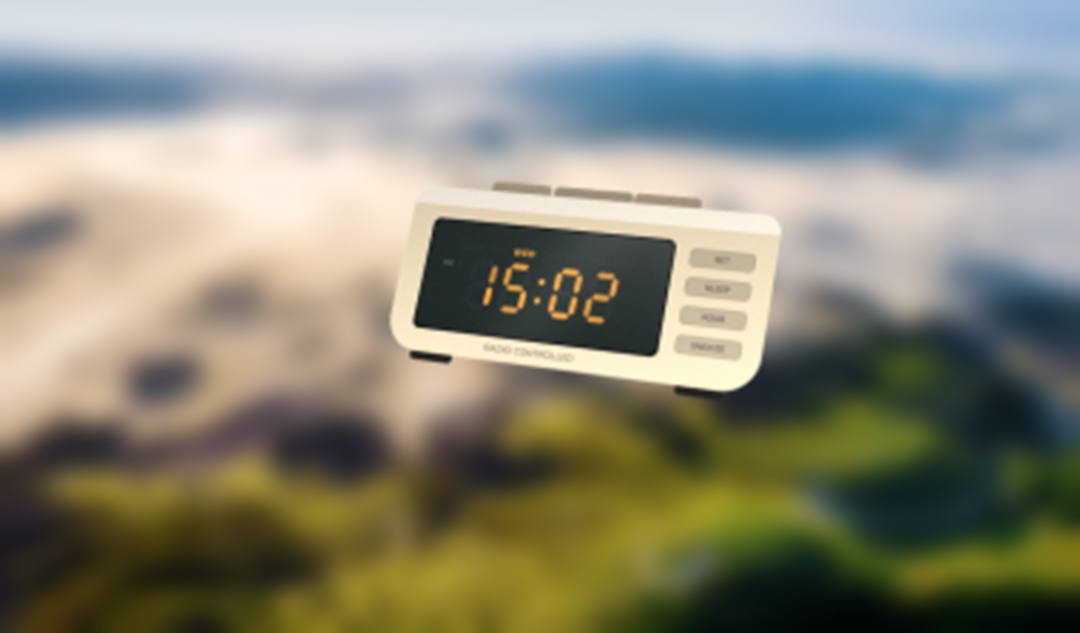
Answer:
15:02
